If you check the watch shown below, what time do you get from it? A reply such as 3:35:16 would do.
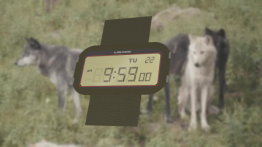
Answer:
9:59:00
